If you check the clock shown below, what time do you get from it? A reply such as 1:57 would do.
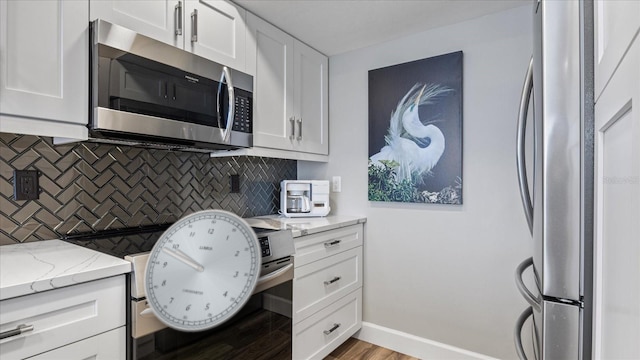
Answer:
9:48
